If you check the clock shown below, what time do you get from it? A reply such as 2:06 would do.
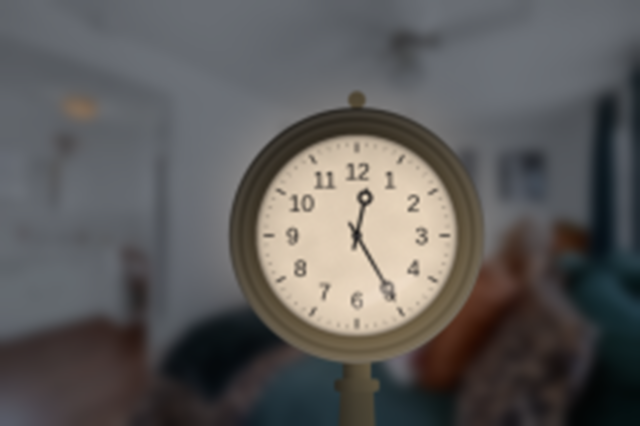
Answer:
12:25
